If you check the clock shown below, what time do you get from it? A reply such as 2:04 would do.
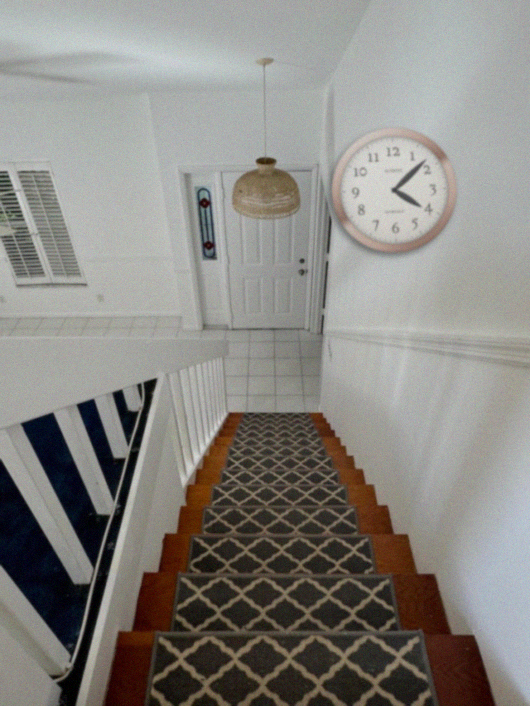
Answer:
4:08
